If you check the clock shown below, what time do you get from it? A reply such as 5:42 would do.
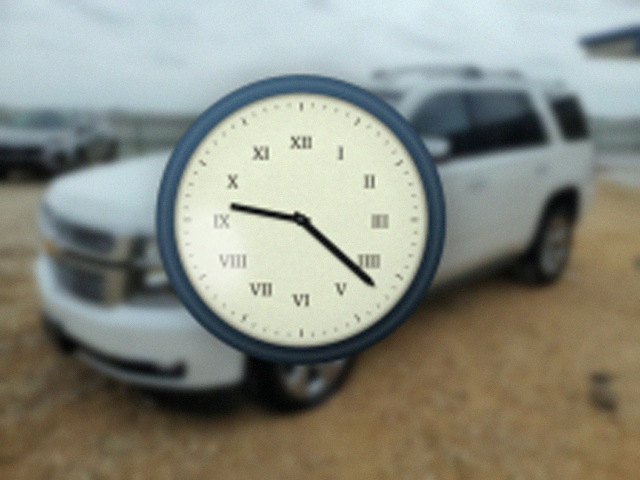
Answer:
9:22
